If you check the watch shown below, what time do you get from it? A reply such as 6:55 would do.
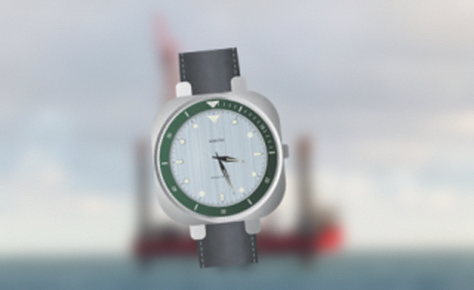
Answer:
3:27
